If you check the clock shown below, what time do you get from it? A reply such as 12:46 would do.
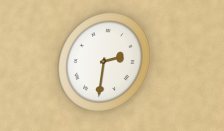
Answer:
2:30
